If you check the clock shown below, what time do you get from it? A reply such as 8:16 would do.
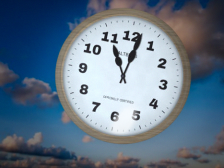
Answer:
11:02
